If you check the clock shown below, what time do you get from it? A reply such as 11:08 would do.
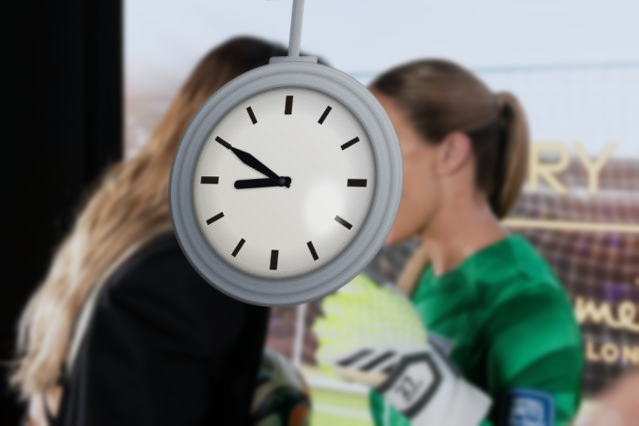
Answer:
8:50
